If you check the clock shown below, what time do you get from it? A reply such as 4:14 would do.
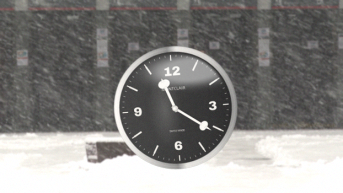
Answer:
11:21
